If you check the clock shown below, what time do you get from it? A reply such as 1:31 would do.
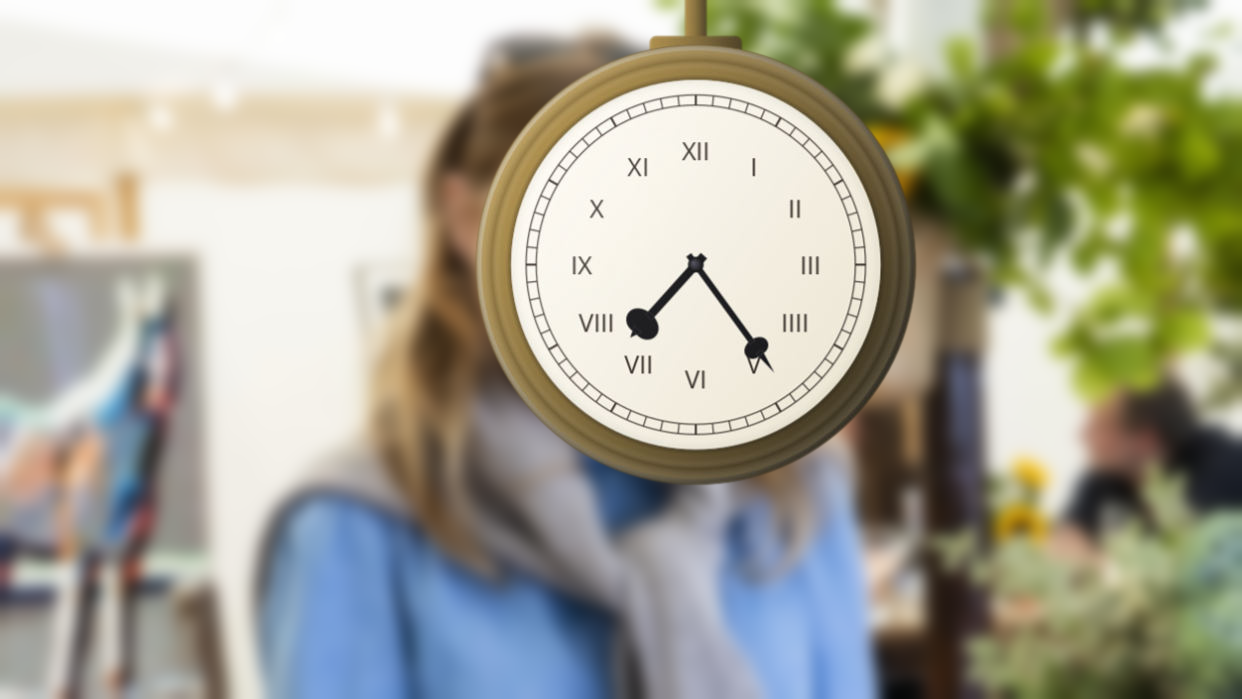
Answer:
7:24
